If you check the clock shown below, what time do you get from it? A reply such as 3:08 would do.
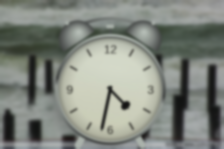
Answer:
4:32
